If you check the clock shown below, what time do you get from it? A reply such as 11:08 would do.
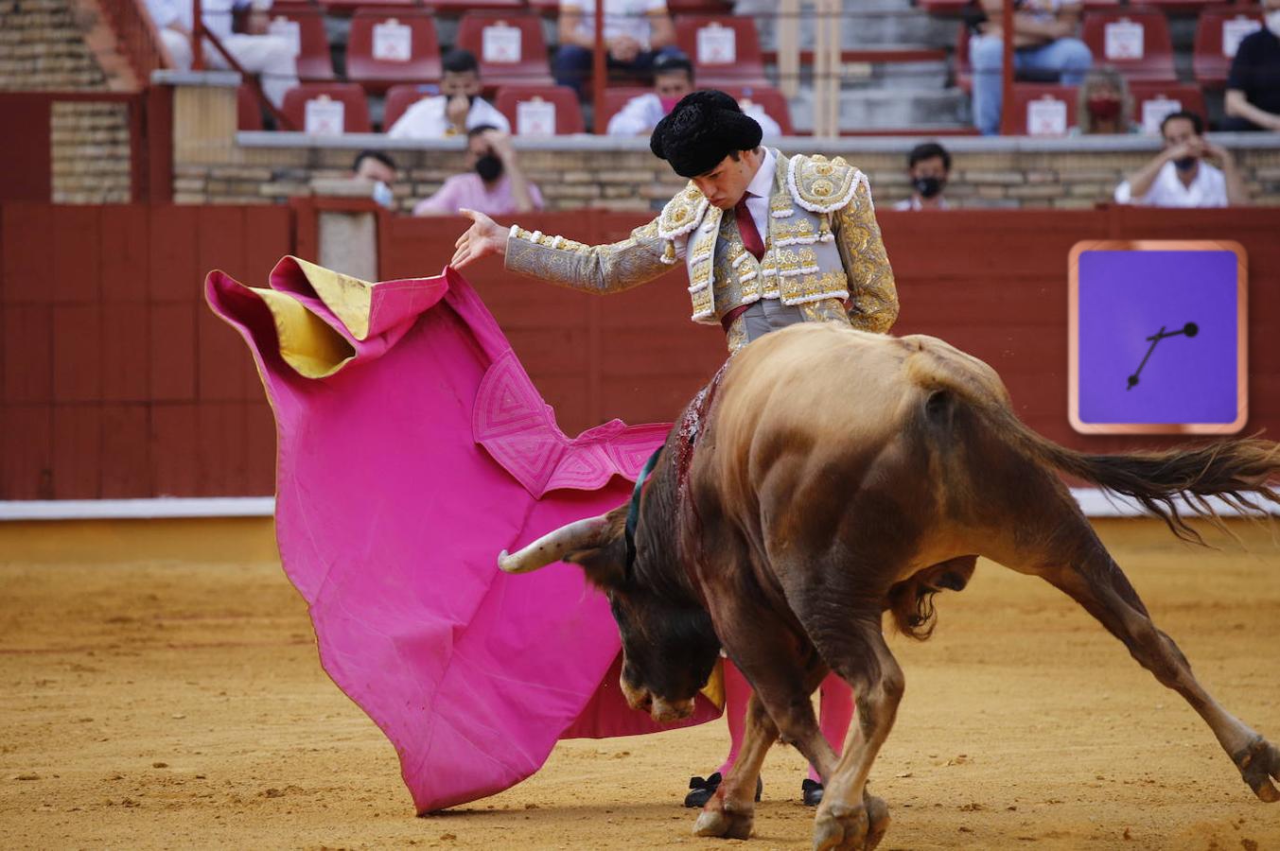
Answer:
2:35
